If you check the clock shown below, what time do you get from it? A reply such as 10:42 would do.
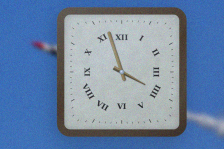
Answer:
3:57
